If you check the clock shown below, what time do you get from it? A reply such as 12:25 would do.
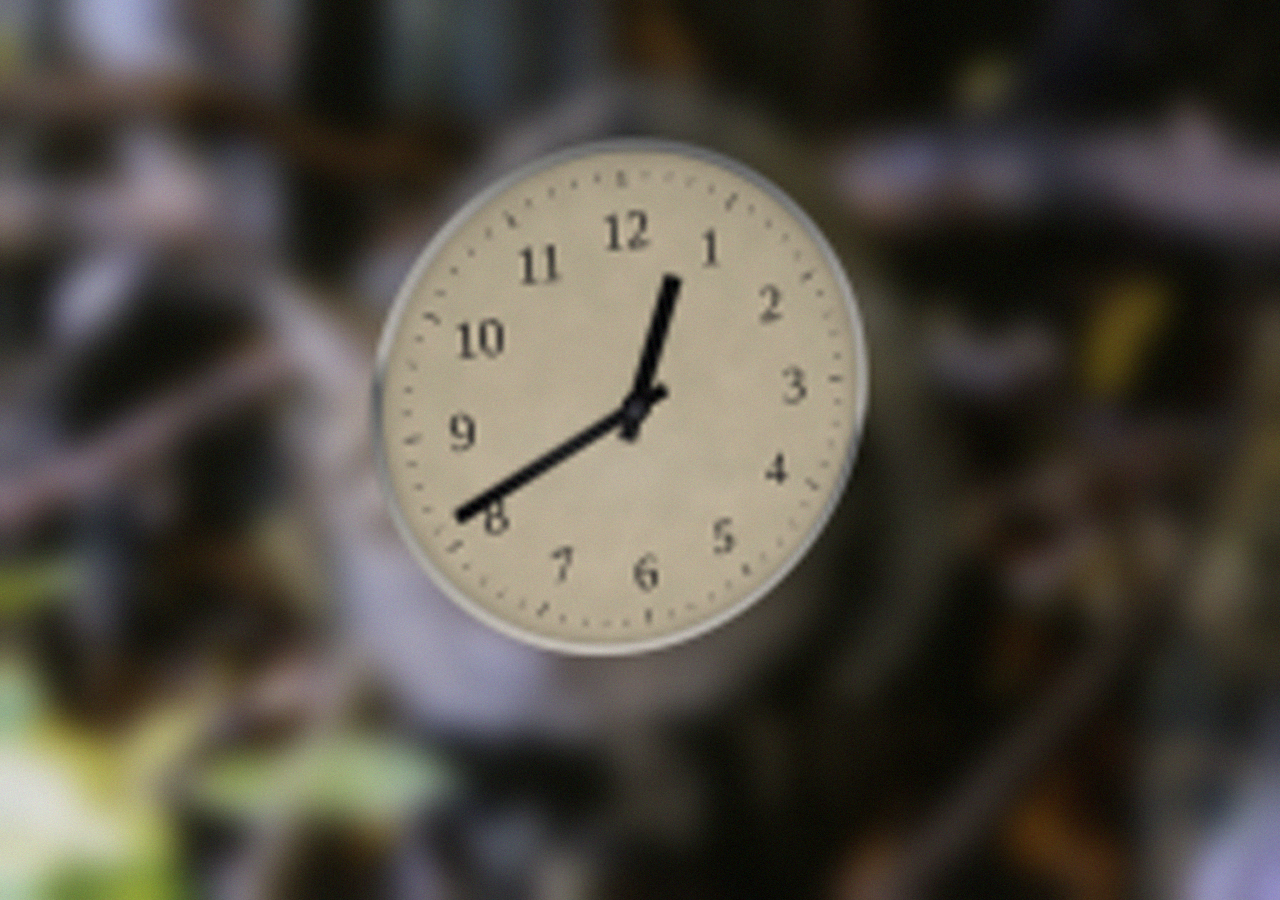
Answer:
12:41
